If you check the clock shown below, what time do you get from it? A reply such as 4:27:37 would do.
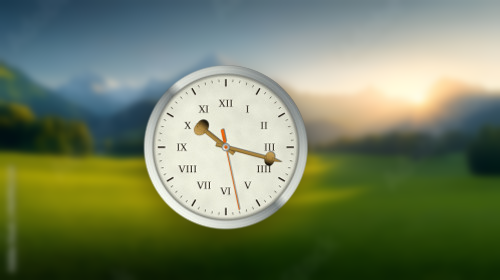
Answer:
10:17:28
